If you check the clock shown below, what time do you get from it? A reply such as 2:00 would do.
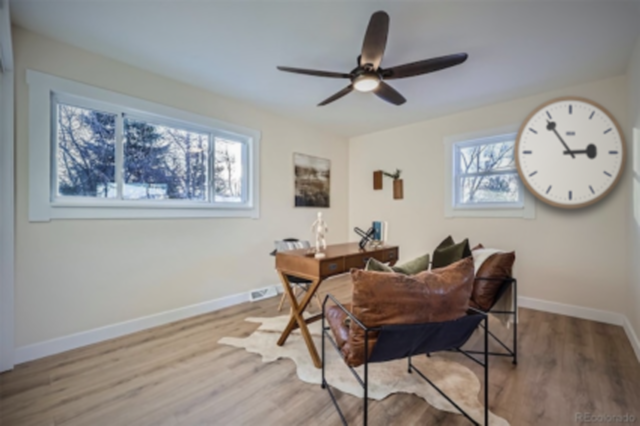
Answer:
2:54
